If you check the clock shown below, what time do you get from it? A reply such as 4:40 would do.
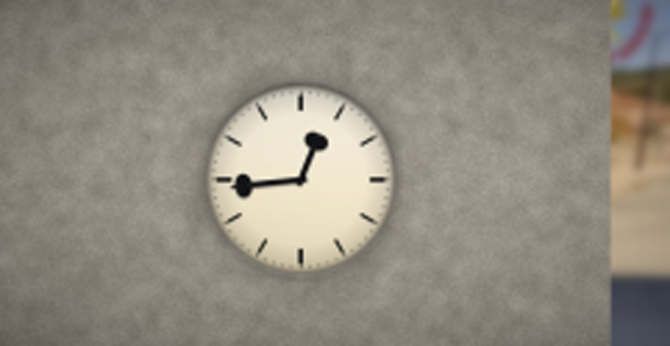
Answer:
12:44
